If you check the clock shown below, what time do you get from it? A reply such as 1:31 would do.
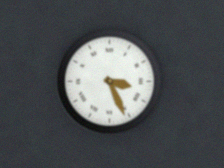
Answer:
3:26
